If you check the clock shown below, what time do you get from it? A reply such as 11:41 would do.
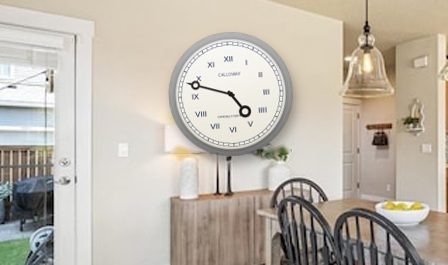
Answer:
4:48
